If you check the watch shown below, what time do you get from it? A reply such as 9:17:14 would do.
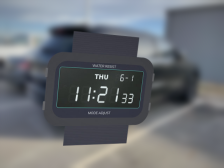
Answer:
11:21:33
